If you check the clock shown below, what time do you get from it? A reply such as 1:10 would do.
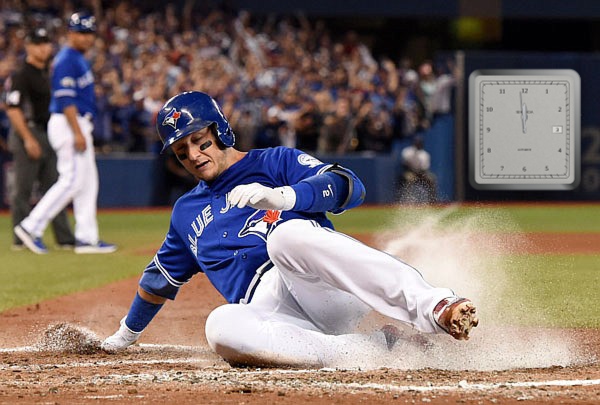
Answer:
11:59
